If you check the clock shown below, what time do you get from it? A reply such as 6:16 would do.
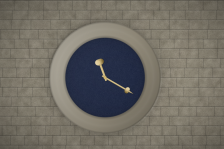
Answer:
11:20
